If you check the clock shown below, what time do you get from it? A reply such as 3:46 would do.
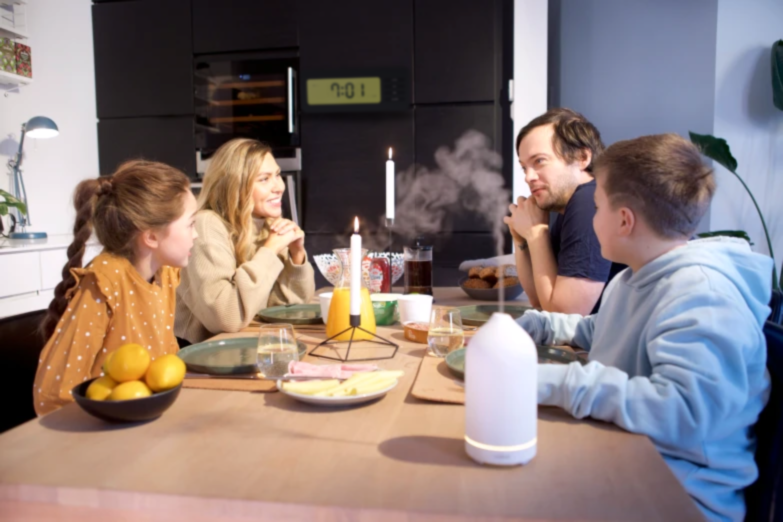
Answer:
7:01
